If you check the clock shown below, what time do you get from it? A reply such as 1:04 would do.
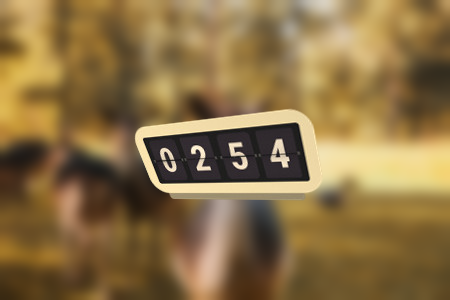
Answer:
2:54
